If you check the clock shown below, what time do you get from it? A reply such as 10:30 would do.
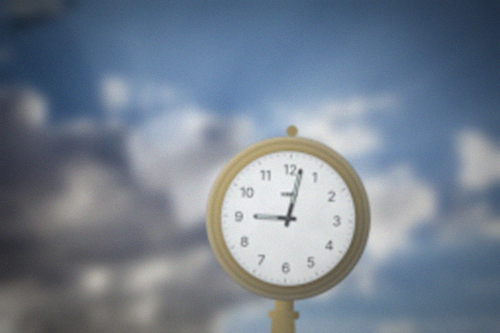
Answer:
9:02
